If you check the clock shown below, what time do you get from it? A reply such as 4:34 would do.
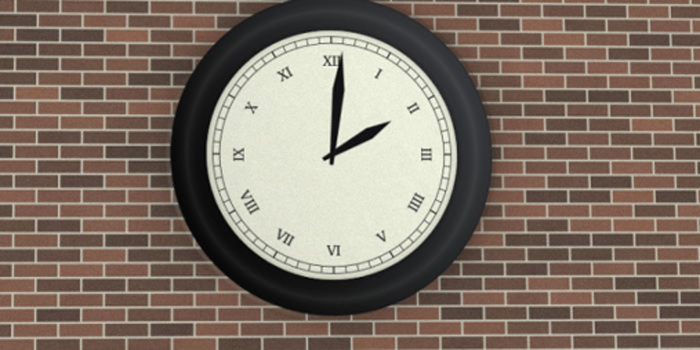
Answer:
2:01
